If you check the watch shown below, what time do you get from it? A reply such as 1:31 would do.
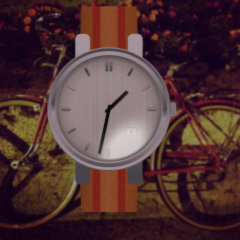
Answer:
1:32
